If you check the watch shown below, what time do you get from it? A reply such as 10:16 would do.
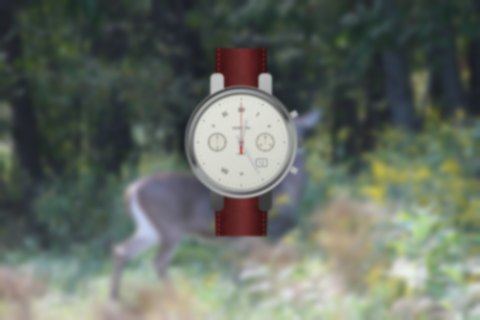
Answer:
12:25
